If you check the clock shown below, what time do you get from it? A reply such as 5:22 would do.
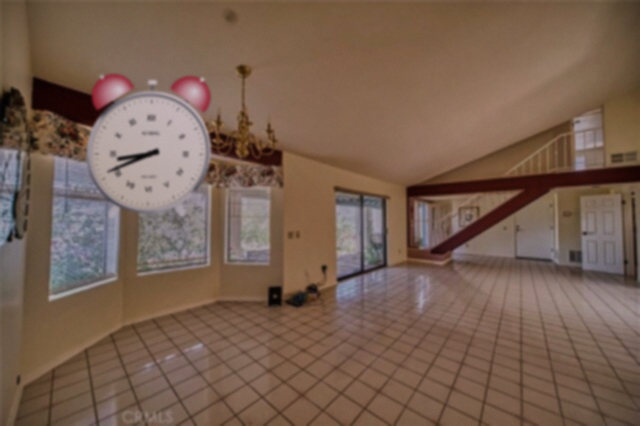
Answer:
8:41
